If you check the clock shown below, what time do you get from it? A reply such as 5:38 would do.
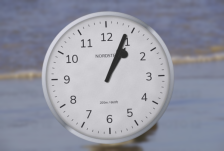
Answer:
1:04
